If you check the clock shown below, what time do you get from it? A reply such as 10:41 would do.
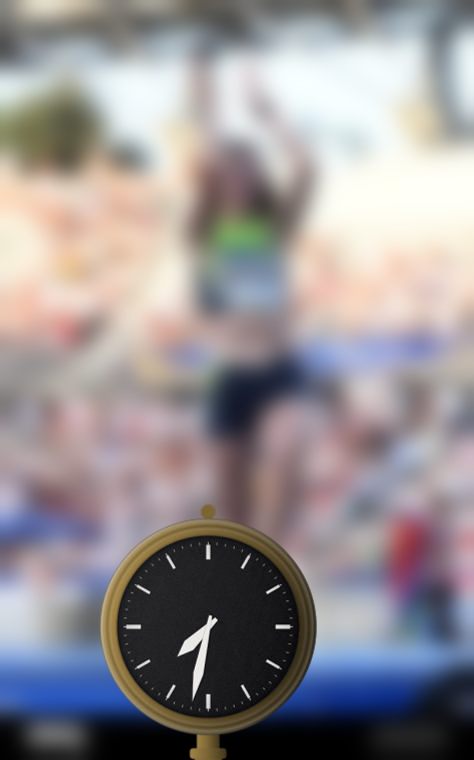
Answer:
7:32
